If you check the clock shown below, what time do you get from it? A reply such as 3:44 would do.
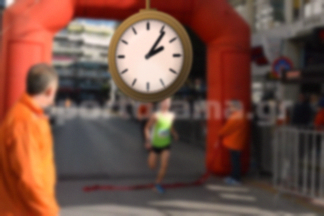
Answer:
2:06
